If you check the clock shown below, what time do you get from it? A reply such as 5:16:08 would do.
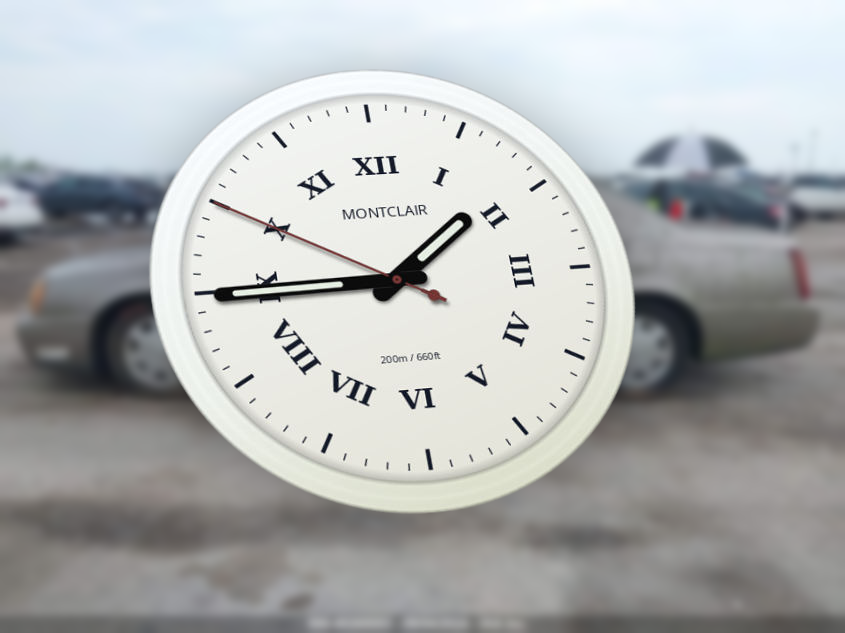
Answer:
1:44:50
